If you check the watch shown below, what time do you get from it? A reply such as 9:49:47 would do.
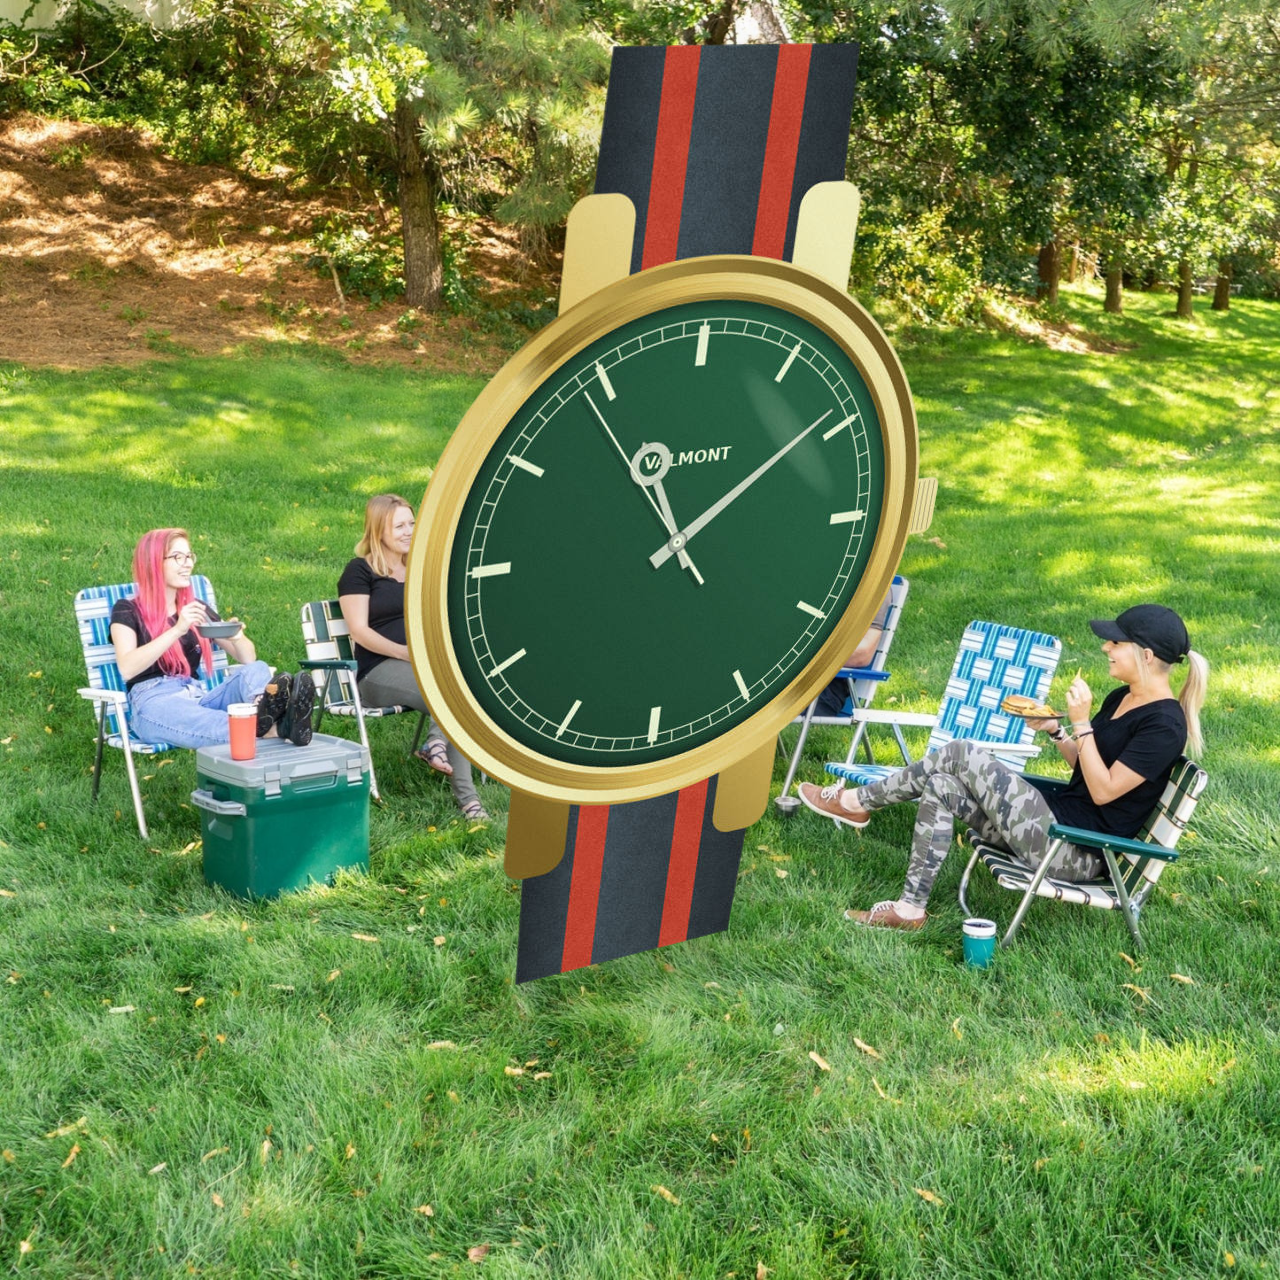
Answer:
11:08:54
